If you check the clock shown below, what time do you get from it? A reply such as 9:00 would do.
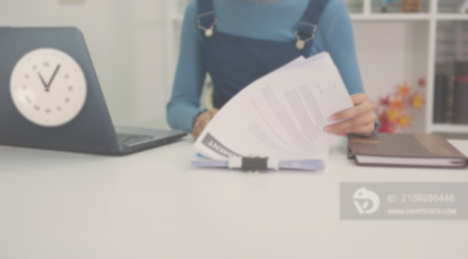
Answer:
11:05
